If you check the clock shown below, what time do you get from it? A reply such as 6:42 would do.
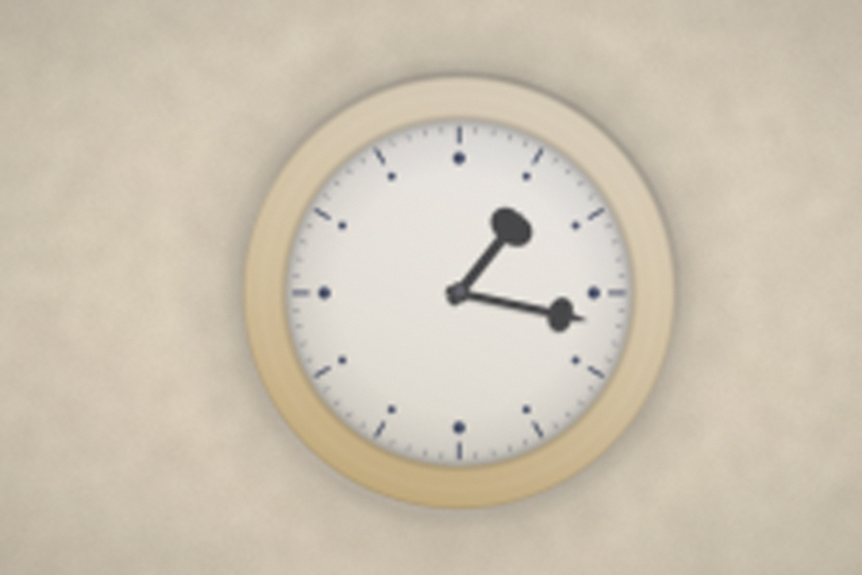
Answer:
1:17
